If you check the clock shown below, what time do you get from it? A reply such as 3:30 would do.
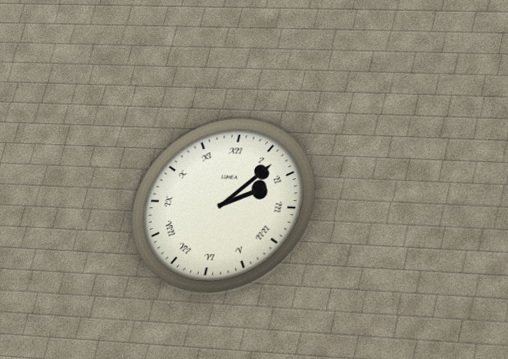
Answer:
2:07
